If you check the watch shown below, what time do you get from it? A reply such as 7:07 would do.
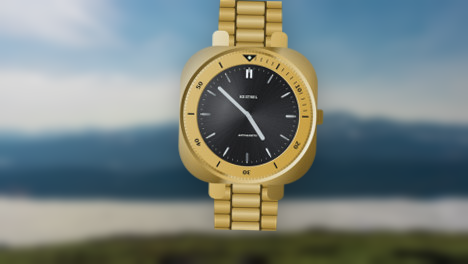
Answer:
4:52
